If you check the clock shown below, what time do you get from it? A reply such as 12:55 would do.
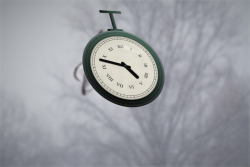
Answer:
4:48
